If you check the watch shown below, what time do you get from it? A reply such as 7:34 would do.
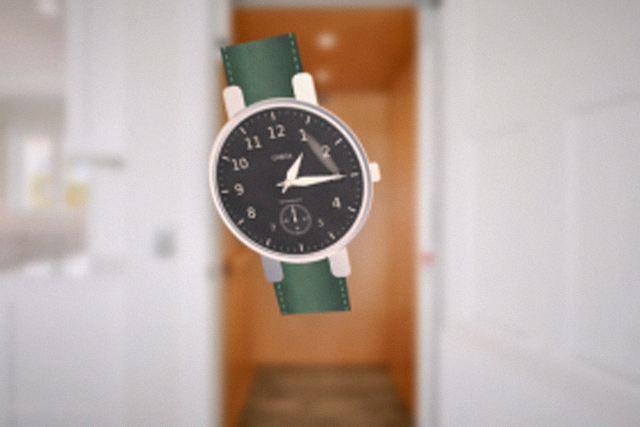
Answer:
1:15
